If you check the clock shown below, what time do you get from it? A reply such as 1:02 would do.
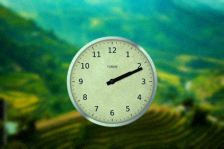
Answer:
2:11
